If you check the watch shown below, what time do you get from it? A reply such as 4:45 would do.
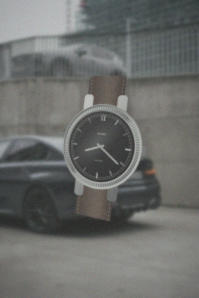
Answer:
8:21
